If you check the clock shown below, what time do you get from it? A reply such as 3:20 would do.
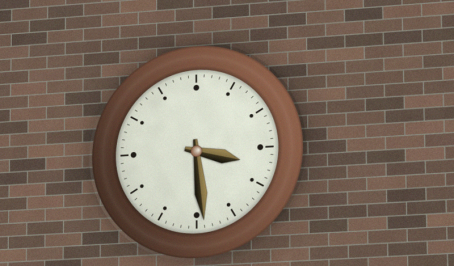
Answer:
3:29
